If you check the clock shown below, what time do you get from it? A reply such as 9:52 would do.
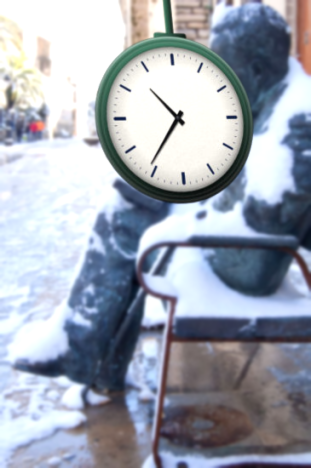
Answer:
10:36
